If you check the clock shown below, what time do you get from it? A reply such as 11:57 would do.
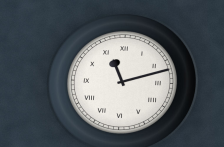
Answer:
11:12
